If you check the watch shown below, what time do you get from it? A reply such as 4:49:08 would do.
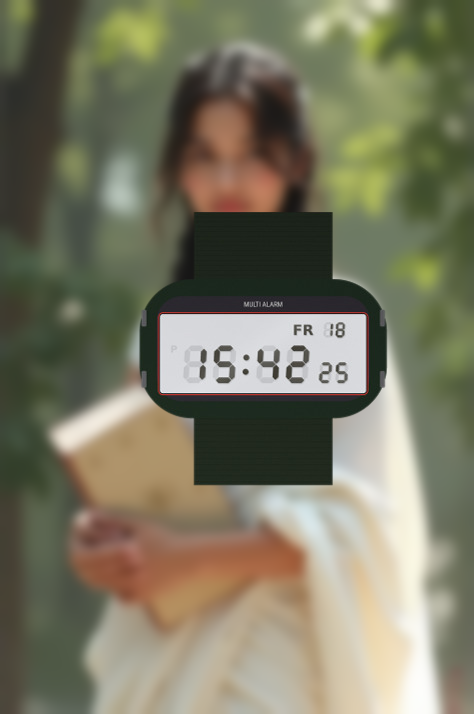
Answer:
15:42:25
